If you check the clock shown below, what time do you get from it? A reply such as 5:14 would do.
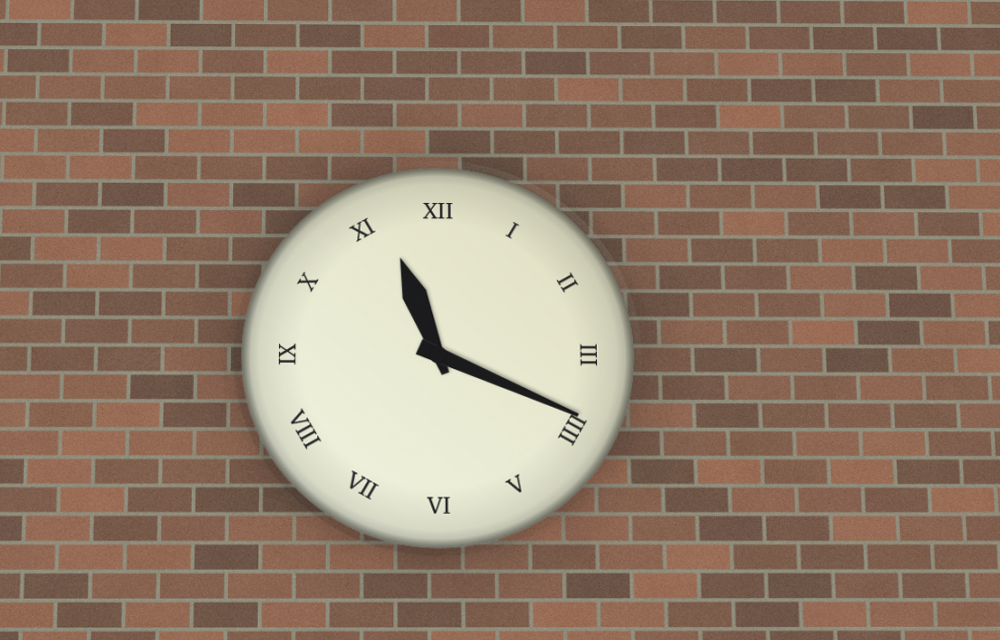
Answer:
11:19
